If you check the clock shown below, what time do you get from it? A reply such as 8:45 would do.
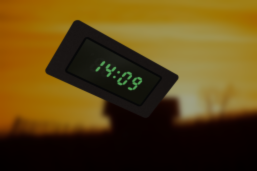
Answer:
14:09
